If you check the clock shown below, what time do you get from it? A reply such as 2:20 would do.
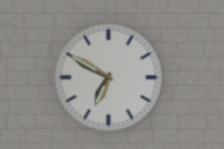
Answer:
6:50
